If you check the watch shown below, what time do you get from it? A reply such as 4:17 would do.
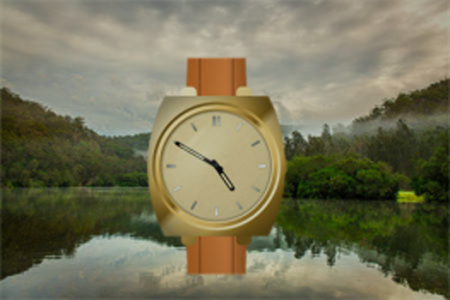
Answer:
4:50
